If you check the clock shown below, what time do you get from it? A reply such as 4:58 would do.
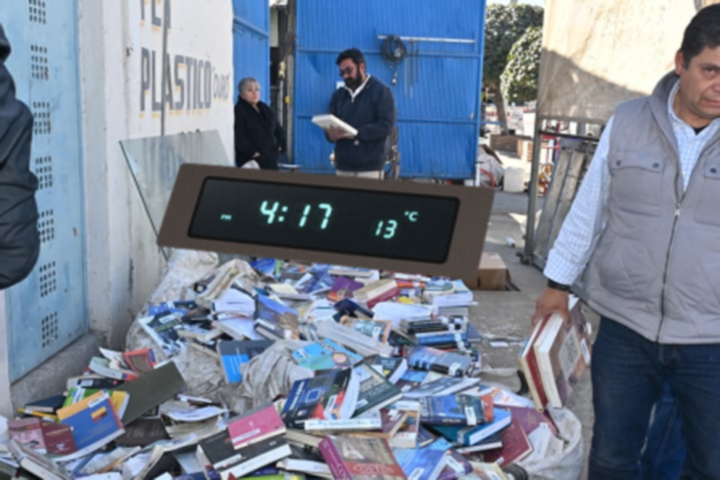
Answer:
4:17
